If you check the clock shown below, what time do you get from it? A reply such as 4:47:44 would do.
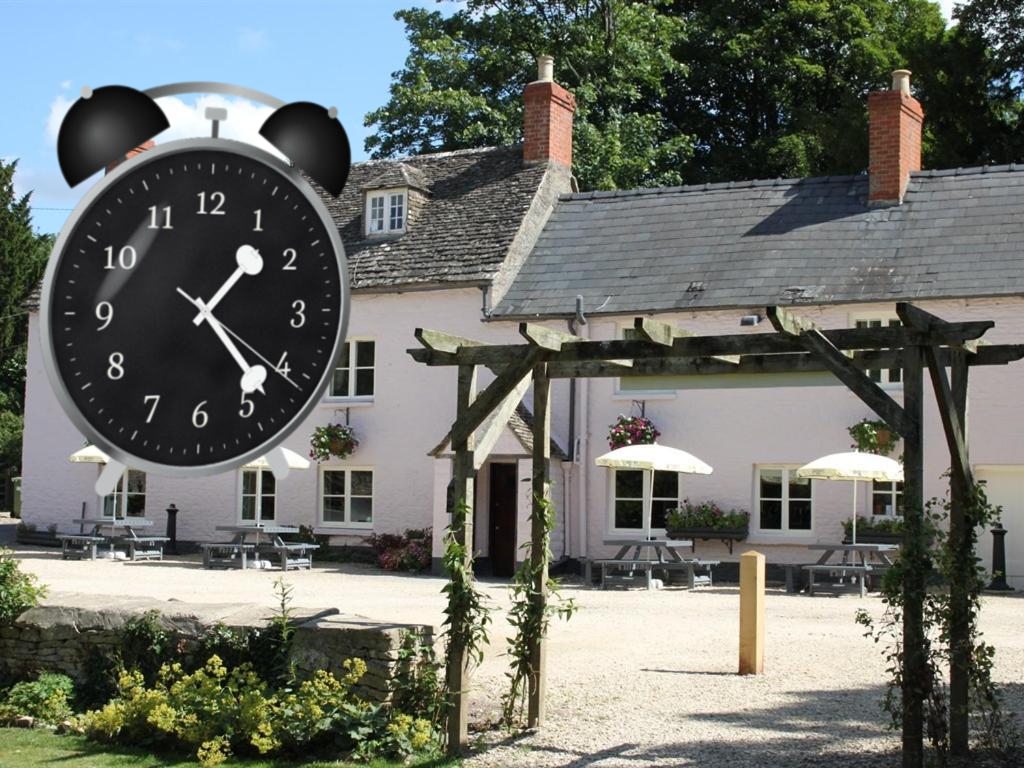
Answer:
1:23:21
